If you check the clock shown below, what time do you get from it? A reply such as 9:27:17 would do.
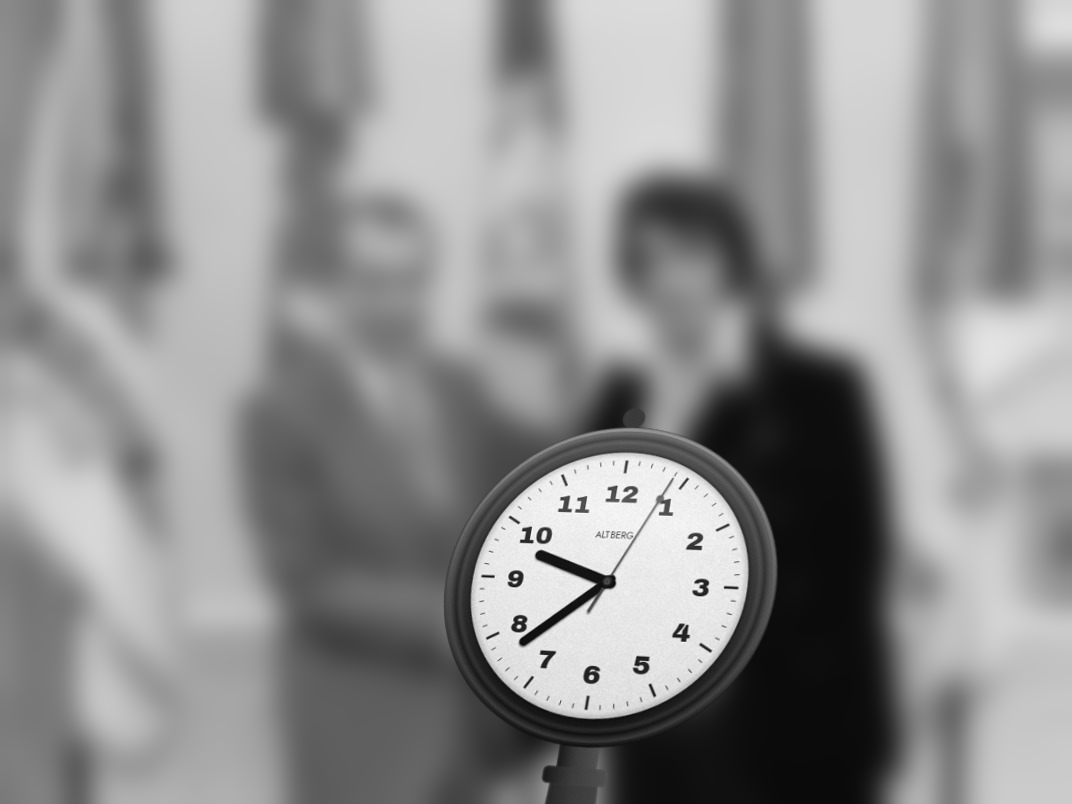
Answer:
9:38:04
